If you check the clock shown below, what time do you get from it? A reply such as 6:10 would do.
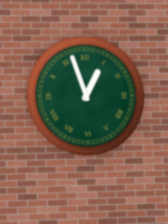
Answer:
12:57
